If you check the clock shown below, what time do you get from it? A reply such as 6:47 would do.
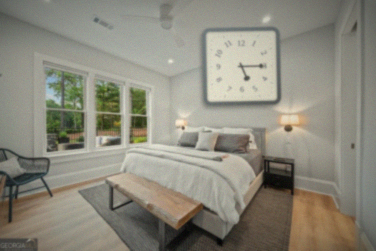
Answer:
5:15
